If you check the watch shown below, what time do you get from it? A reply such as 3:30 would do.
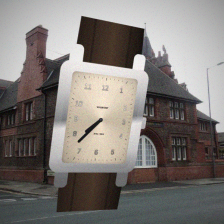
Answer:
7:37
